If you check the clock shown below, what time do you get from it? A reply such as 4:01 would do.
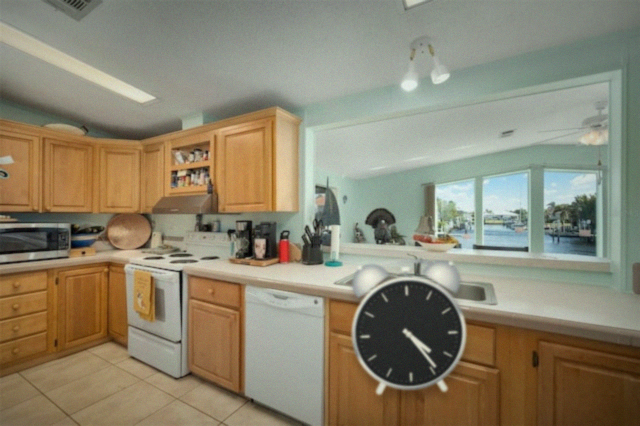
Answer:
4:24
